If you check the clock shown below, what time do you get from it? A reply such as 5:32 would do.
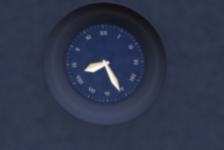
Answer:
8:26
